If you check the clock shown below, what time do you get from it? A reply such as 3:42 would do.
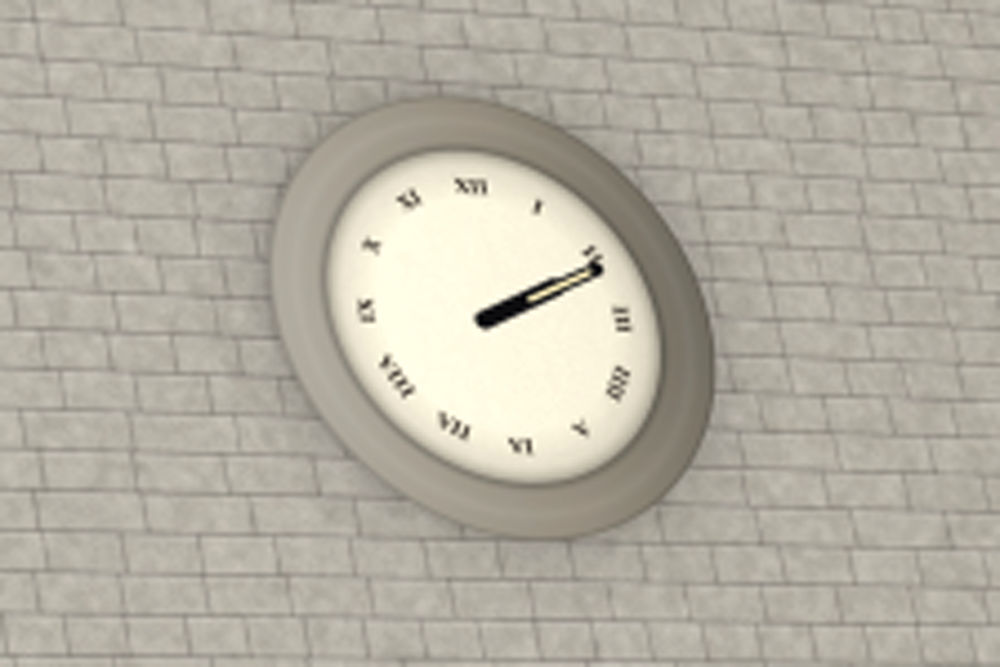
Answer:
2:11
